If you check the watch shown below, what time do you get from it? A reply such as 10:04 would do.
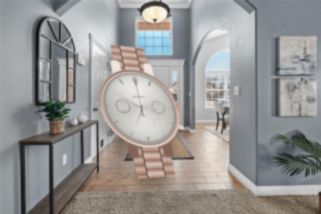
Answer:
6:50
